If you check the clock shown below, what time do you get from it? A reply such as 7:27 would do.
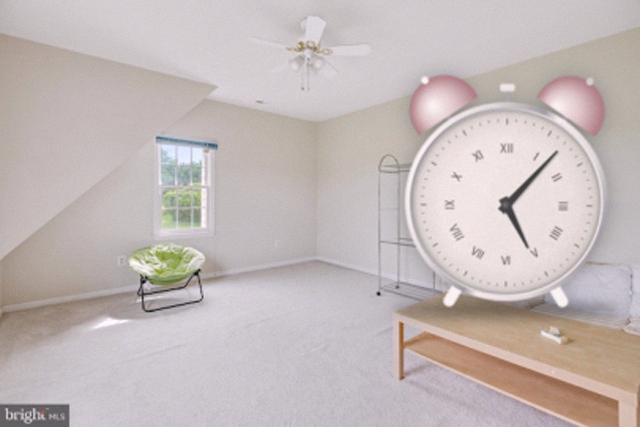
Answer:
5:07
